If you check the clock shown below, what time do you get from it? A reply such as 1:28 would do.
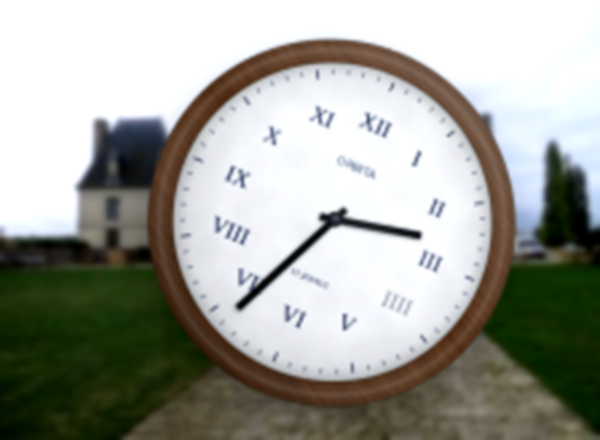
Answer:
2:34
